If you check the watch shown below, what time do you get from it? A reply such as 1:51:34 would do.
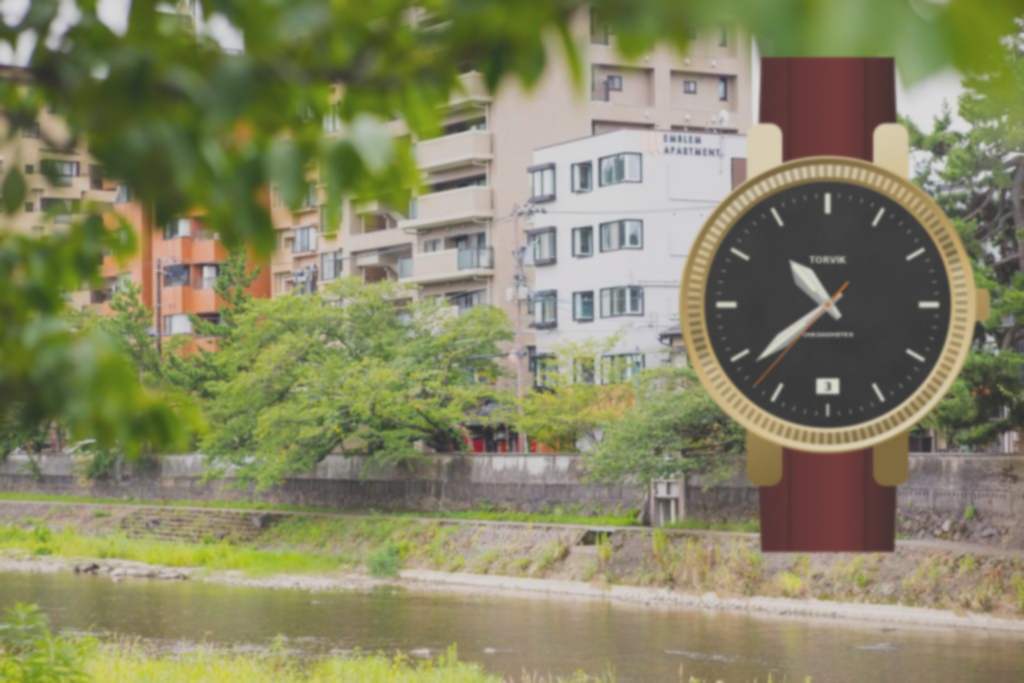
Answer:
10:38:37
